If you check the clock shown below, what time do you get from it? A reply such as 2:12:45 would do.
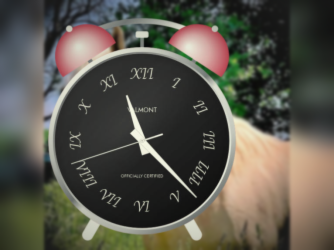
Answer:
11:22:42
